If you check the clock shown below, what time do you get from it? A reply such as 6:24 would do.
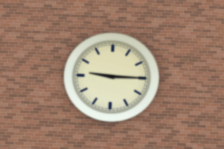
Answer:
9:15
